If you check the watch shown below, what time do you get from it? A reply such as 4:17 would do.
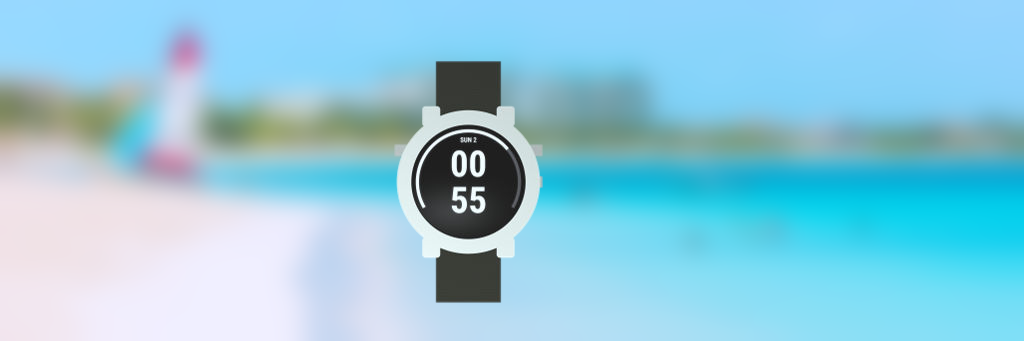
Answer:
0:55
